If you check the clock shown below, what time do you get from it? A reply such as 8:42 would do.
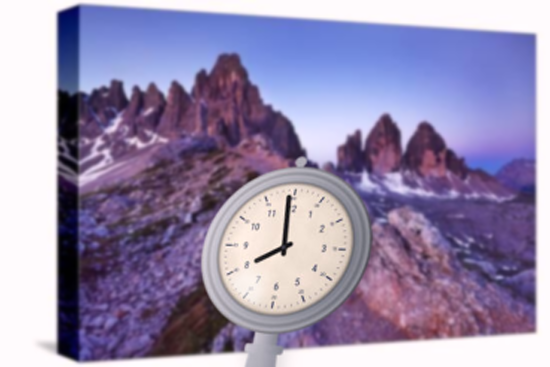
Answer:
7:59
